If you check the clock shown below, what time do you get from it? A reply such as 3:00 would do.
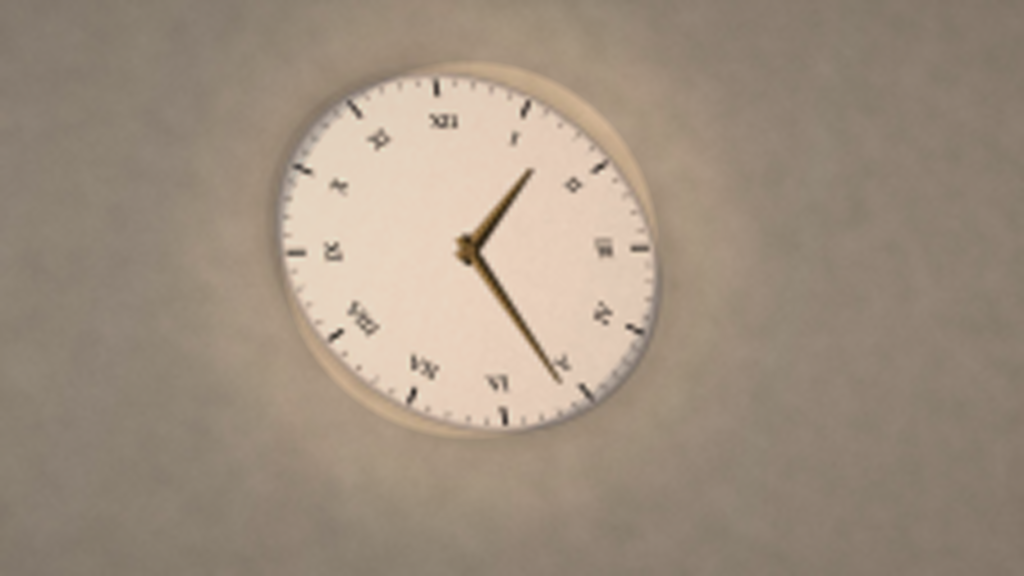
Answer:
1:26
